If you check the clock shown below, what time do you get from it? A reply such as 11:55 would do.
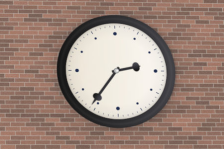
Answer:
2:36
